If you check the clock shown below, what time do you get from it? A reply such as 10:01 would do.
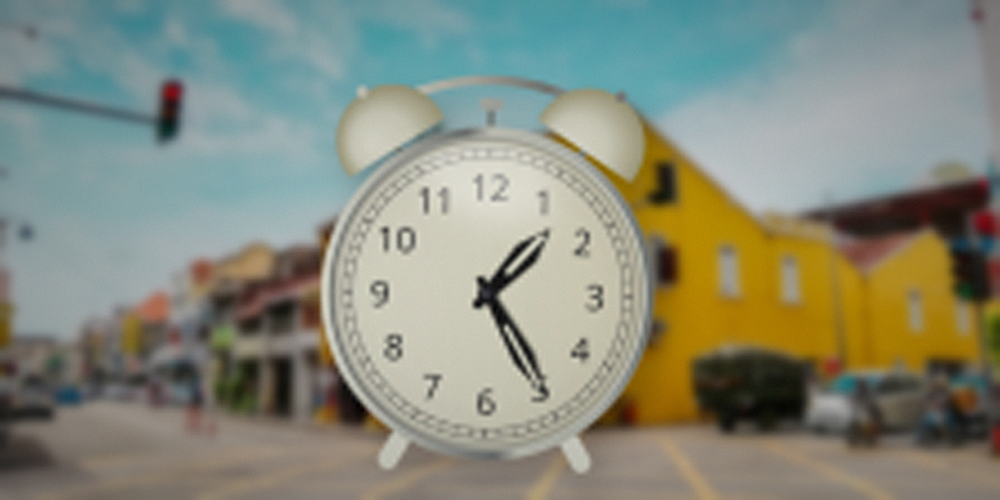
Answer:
1:25
